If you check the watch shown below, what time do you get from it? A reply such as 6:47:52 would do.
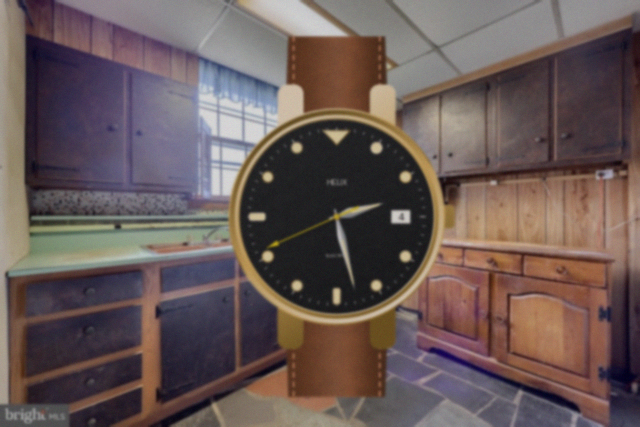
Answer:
2:27:41
